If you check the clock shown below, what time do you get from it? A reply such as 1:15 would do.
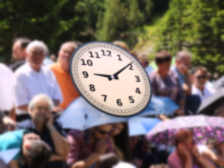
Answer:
9:09
